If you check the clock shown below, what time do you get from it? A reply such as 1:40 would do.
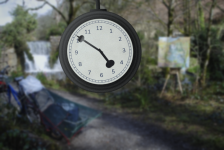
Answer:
4:51
